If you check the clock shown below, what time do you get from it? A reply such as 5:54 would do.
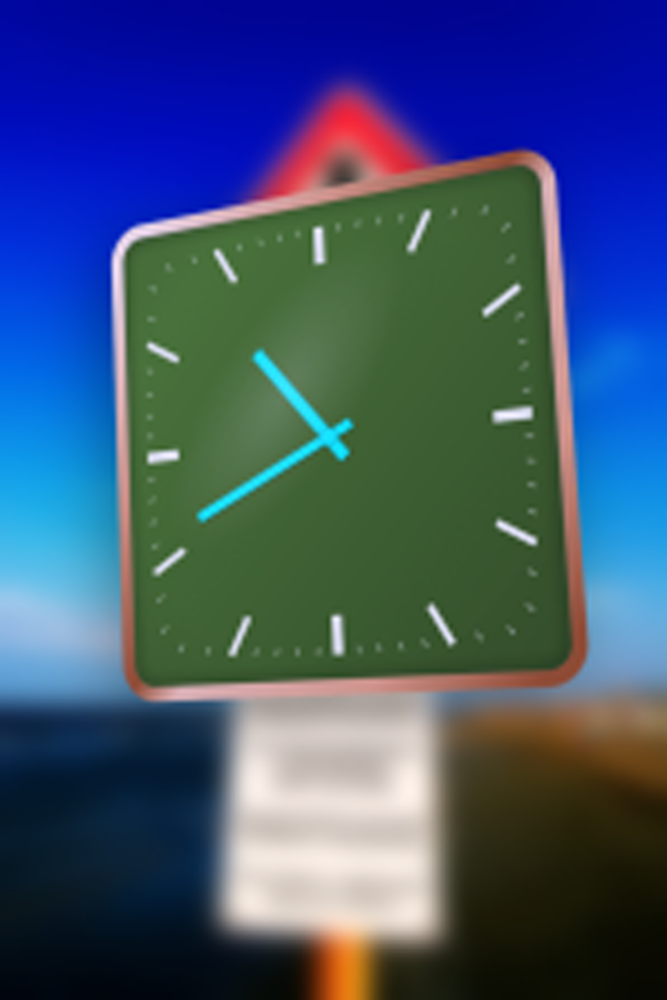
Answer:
10:41
